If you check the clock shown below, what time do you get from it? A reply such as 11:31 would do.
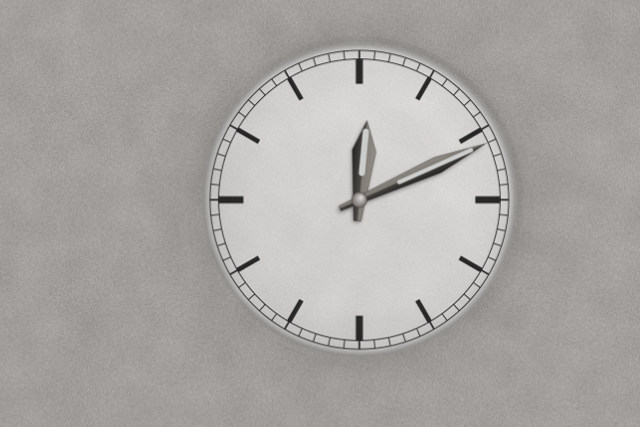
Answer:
12:11
